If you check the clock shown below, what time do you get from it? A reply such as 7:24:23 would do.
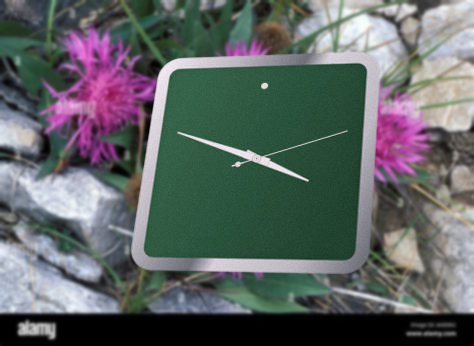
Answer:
3:48:12
